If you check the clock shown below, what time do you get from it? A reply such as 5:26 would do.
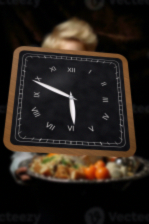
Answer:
5:49
